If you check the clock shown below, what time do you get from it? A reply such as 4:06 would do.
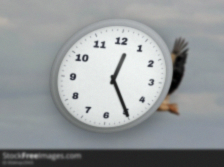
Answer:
12:25
